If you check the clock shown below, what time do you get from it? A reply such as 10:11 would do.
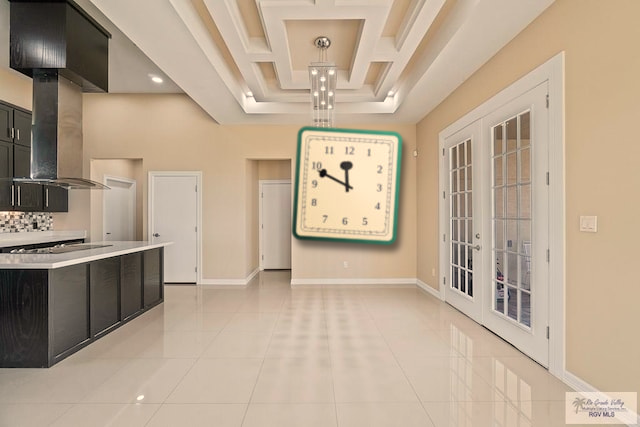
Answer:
11:49
